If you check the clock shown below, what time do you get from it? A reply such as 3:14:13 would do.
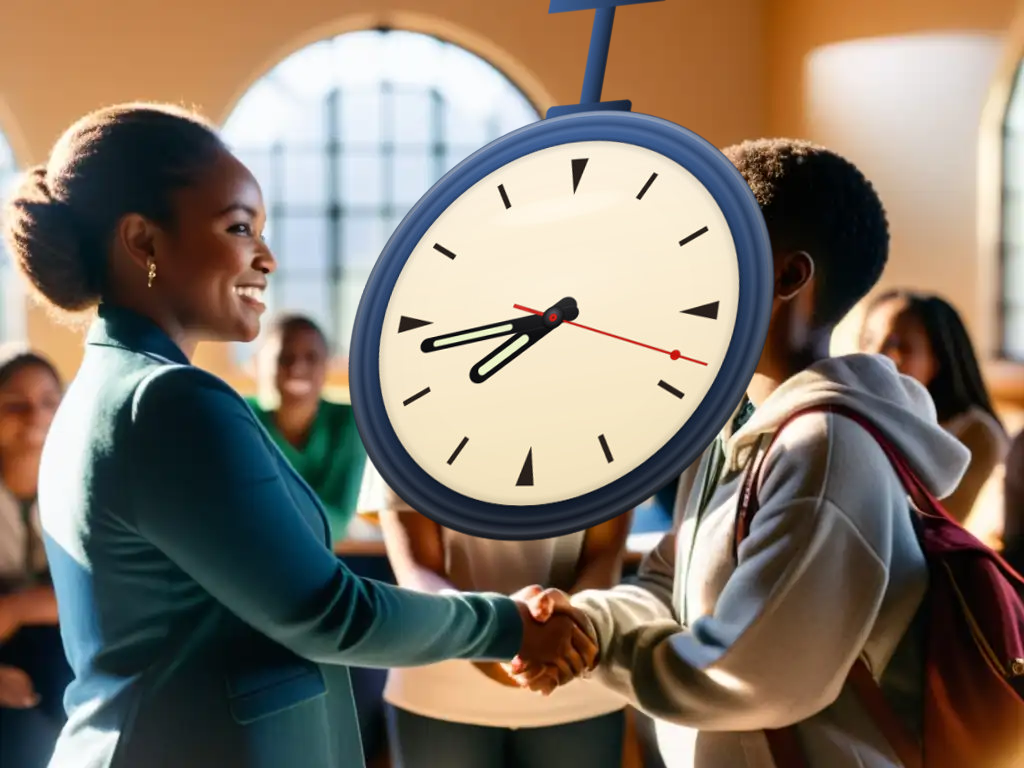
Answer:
7:43:18
